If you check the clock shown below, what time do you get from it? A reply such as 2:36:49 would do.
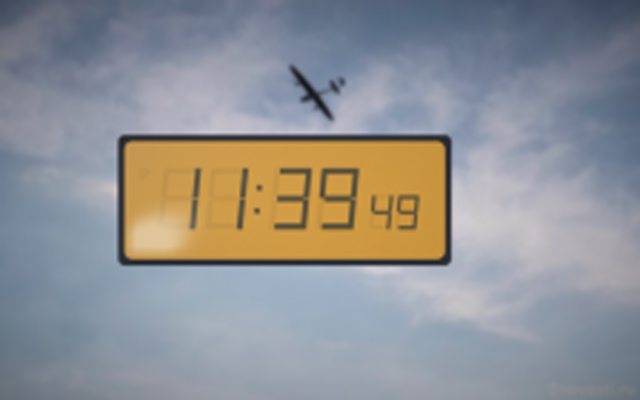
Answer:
11:39:49
